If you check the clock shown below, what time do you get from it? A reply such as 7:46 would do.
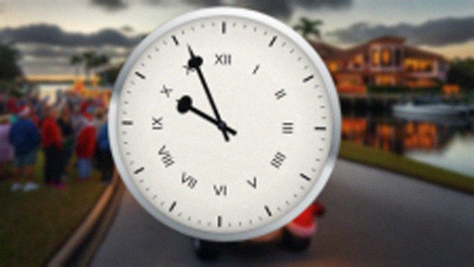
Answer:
9:56
